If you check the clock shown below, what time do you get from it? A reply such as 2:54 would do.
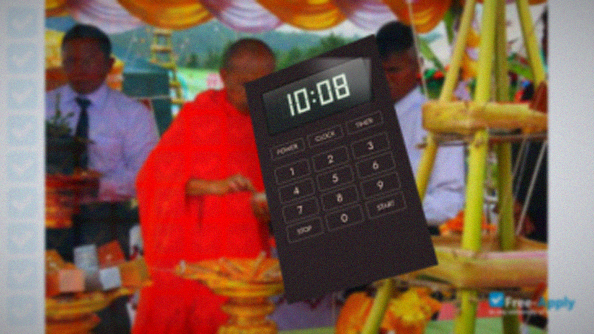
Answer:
10:08
